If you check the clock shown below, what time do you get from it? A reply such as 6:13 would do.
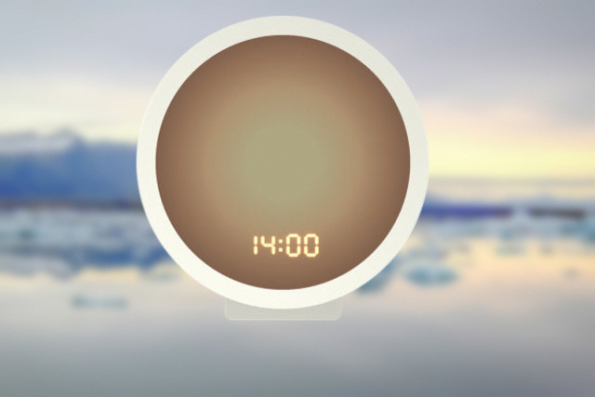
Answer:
14:00
